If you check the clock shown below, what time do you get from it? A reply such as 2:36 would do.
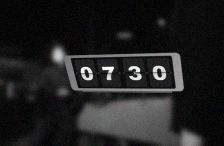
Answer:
7:30
